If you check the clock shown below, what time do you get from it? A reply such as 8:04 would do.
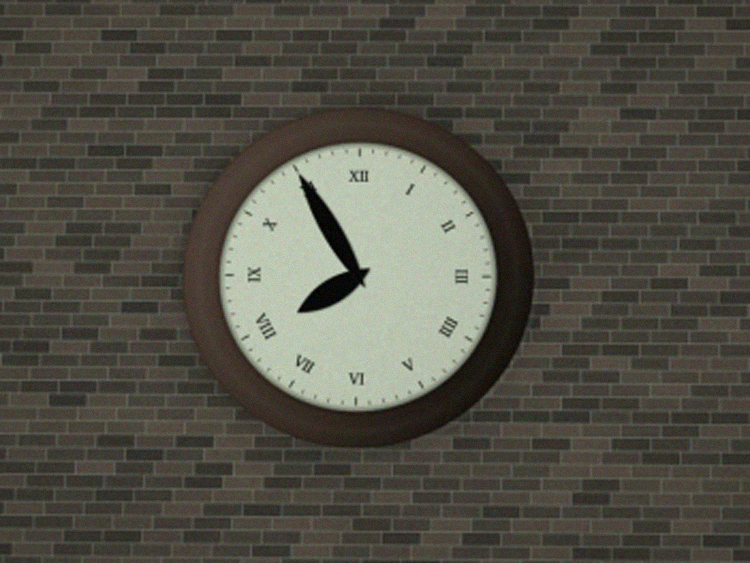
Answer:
7:55
